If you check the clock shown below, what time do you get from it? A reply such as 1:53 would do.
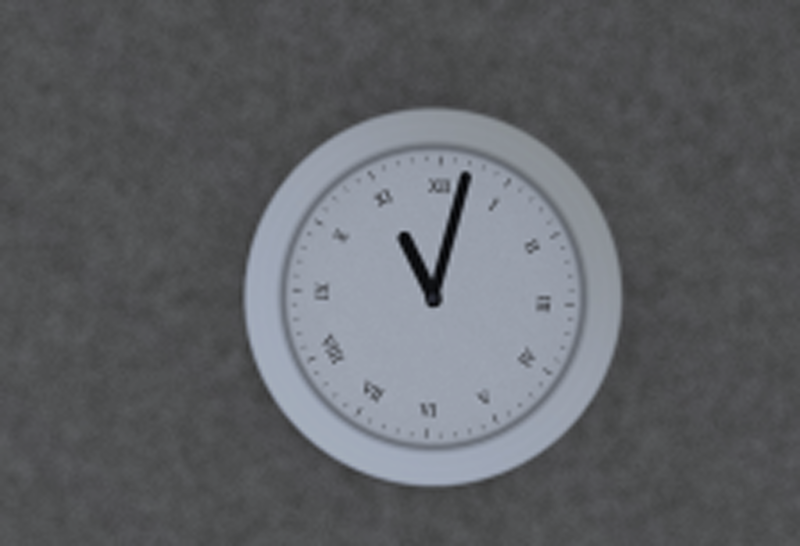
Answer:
11:02
